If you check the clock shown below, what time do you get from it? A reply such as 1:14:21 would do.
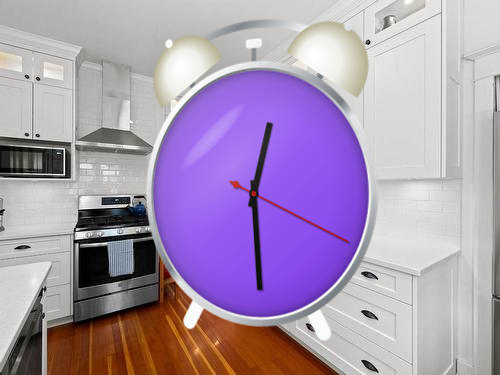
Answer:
12:29:19
